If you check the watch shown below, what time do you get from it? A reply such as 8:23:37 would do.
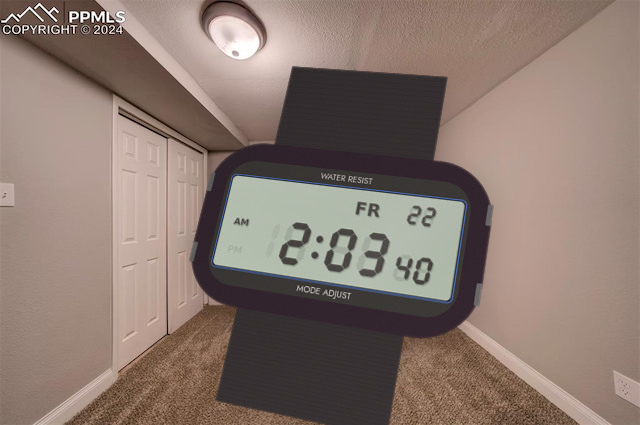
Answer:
2:03:40
